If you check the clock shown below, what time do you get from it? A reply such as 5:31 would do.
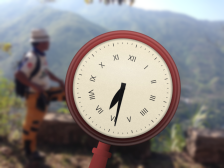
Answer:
6:29
